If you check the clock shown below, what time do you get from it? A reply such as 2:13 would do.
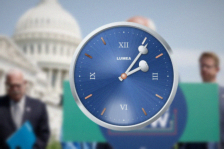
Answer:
2:06
